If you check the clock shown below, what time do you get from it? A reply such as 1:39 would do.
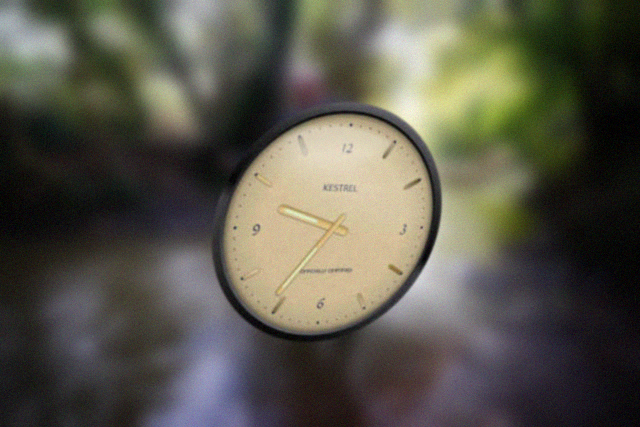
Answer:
9:36
